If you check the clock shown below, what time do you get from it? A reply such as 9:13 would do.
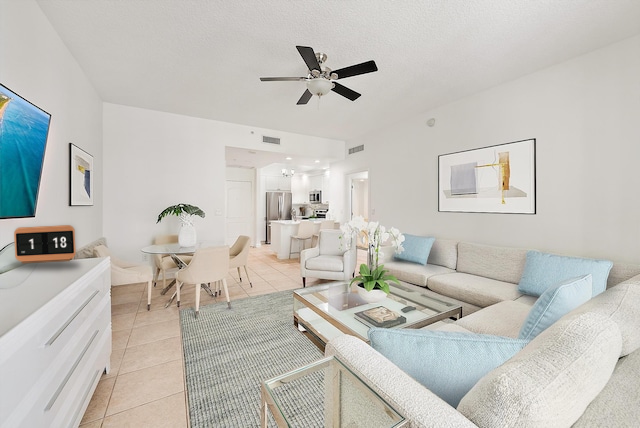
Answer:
1:18
